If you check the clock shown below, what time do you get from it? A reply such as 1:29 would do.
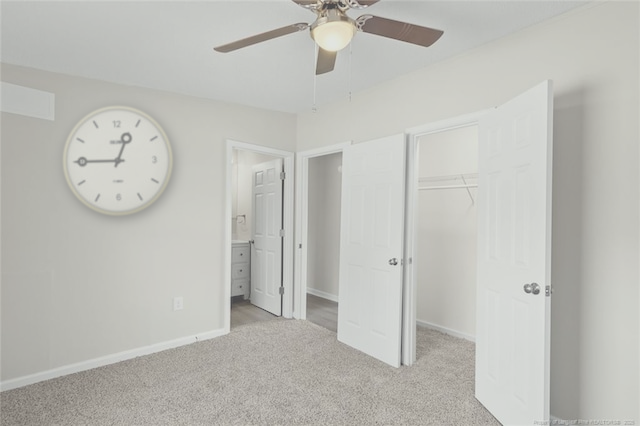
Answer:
12:45
